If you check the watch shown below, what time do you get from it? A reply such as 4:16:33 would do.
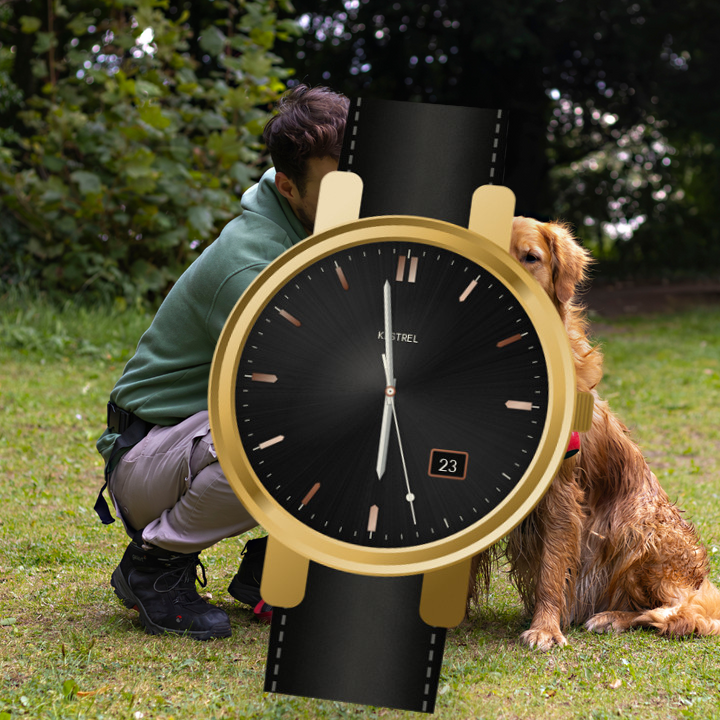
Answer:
5:58:27
